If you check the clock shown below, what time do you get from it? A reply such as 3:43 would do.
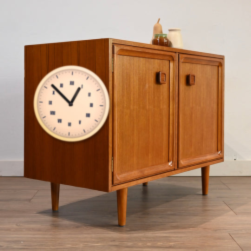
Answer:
12:52
